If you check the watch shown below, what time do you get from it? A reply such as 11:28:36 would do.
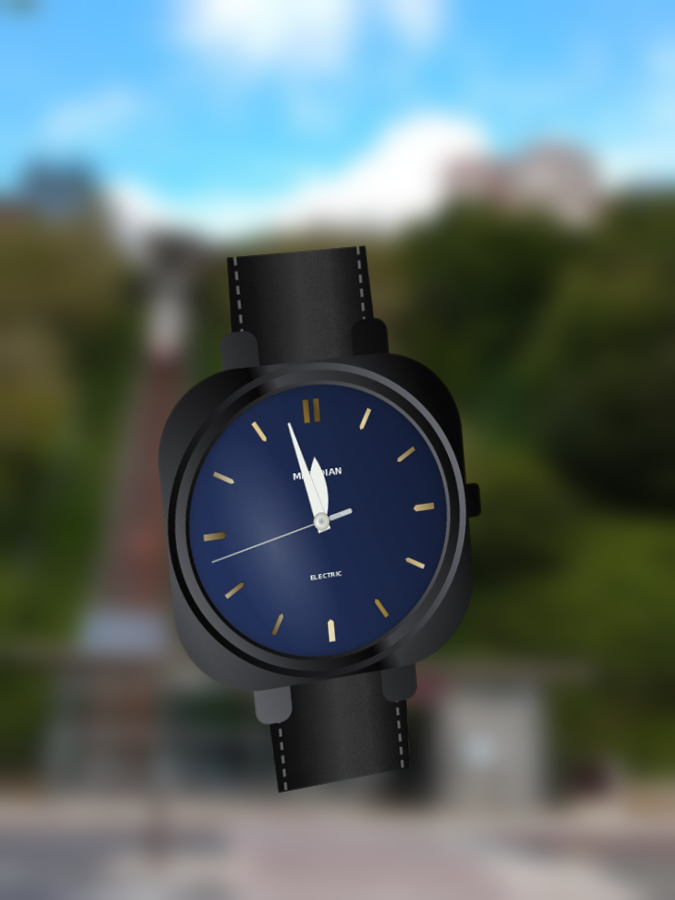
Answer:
11:57:43
